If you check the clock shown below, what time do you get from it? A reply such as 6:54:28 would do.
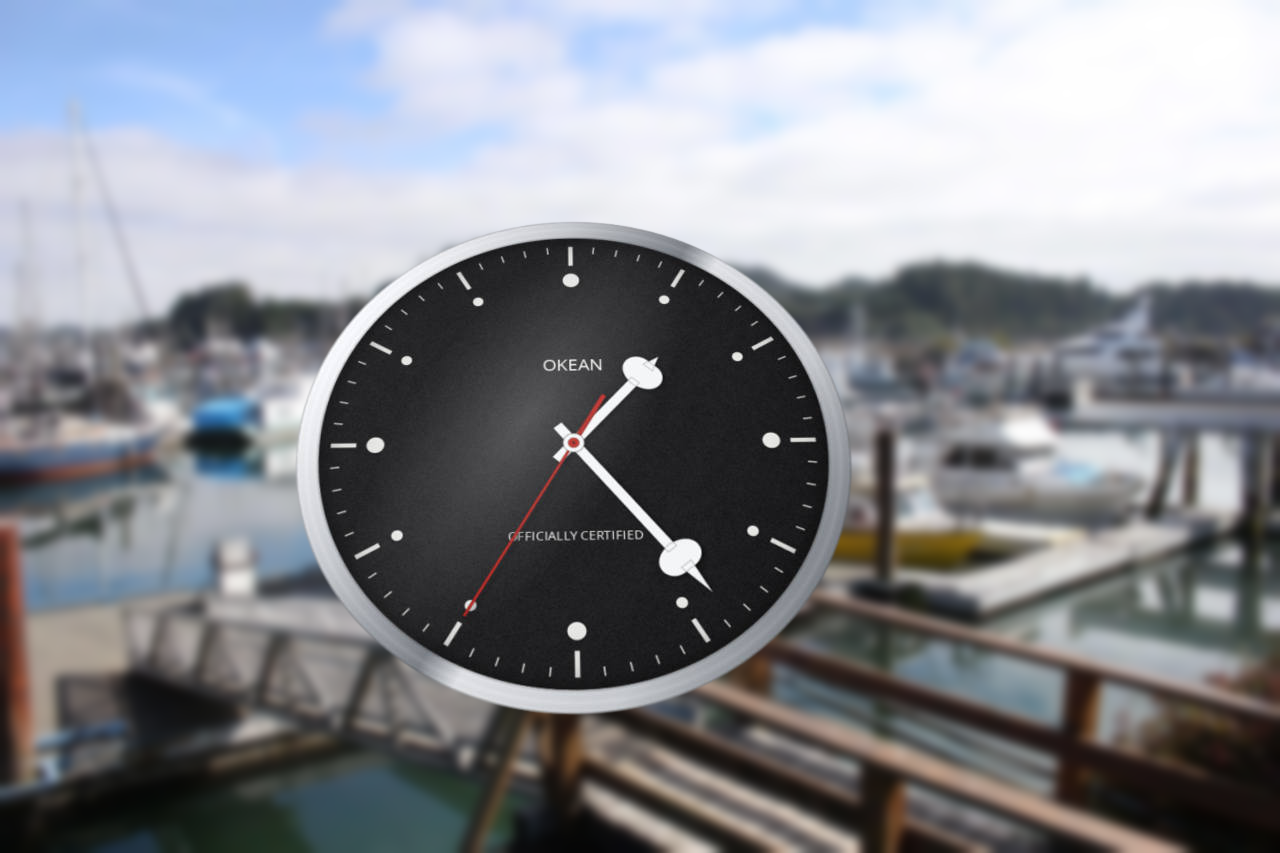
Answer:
1:23:35
